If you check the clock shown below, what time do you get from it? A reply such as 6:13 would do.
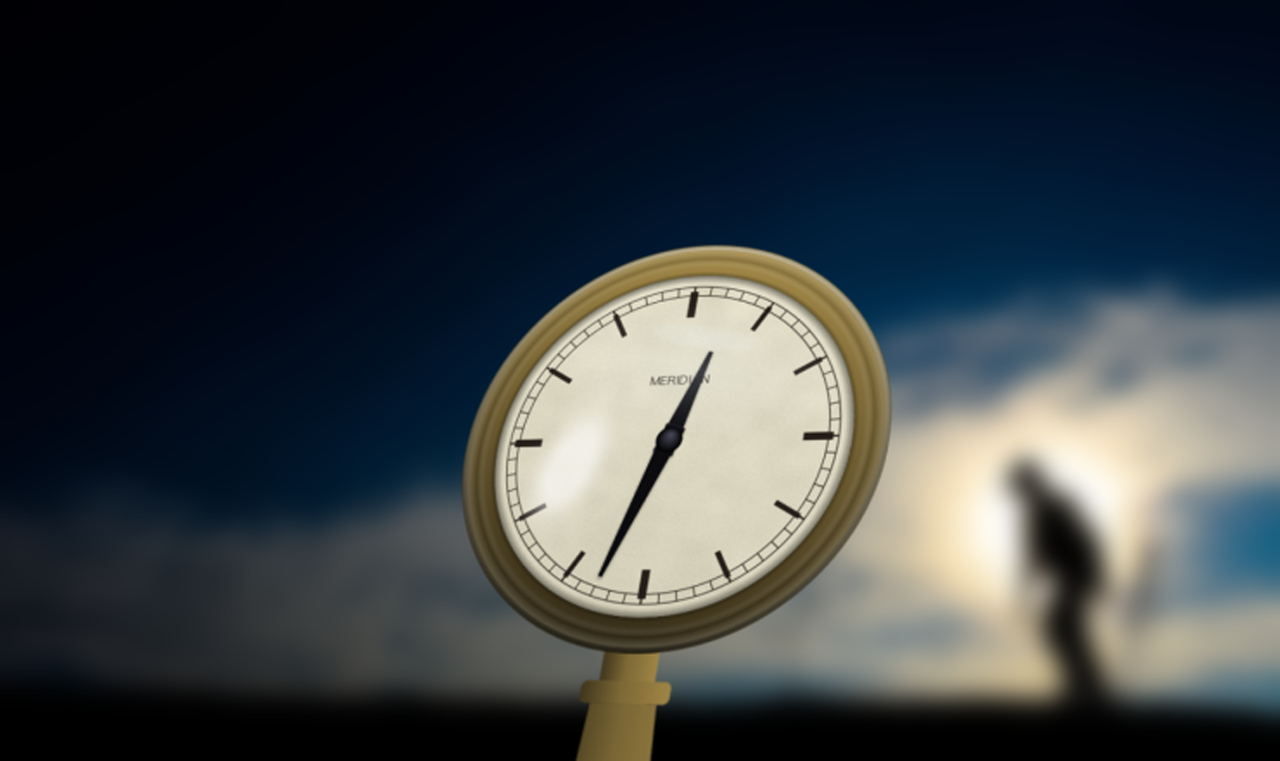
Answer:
12:33
